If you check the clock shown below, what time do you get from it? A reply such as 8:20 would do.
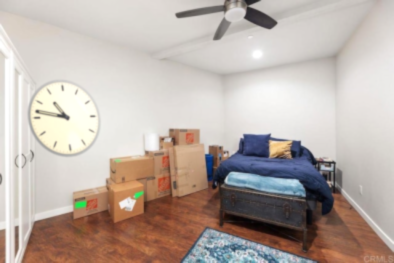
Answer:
10:47
